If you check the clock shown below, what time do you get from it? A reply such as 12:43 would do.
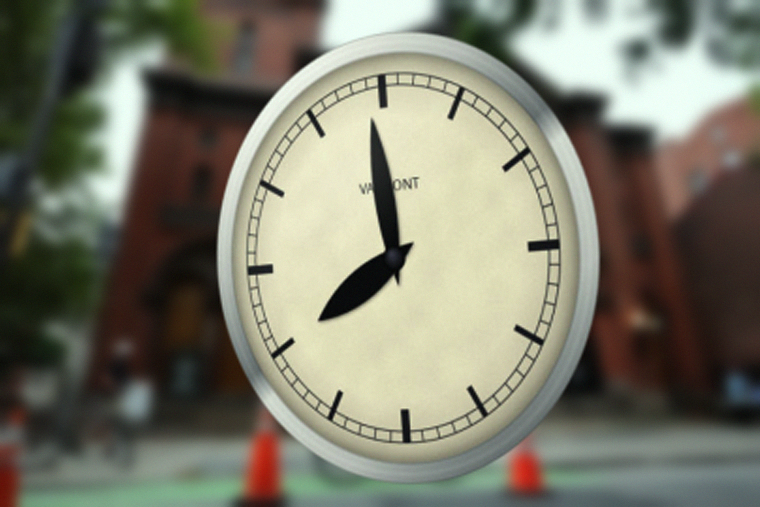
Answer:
7:59
